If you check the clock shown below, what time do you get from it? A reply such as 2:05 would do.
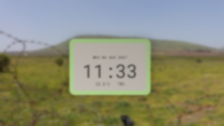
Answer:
11:33
